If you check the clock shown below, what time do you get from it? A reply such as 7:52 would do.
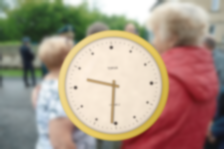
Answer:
9:31
